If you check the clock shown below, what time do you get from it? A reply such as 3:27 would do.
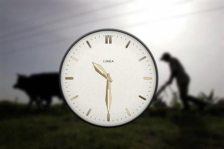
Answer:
10:30
